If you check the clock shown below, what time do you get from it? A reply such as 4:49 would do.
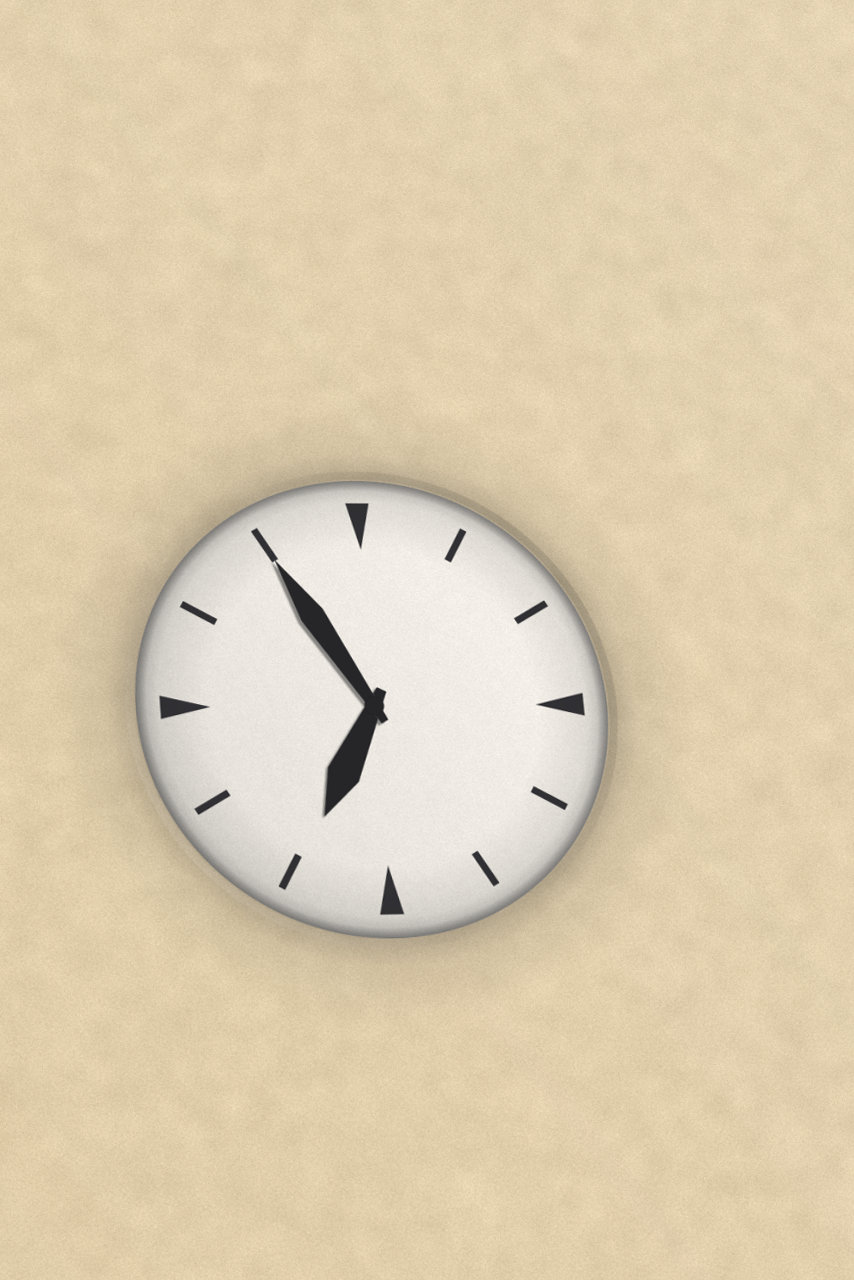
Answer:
6:55
